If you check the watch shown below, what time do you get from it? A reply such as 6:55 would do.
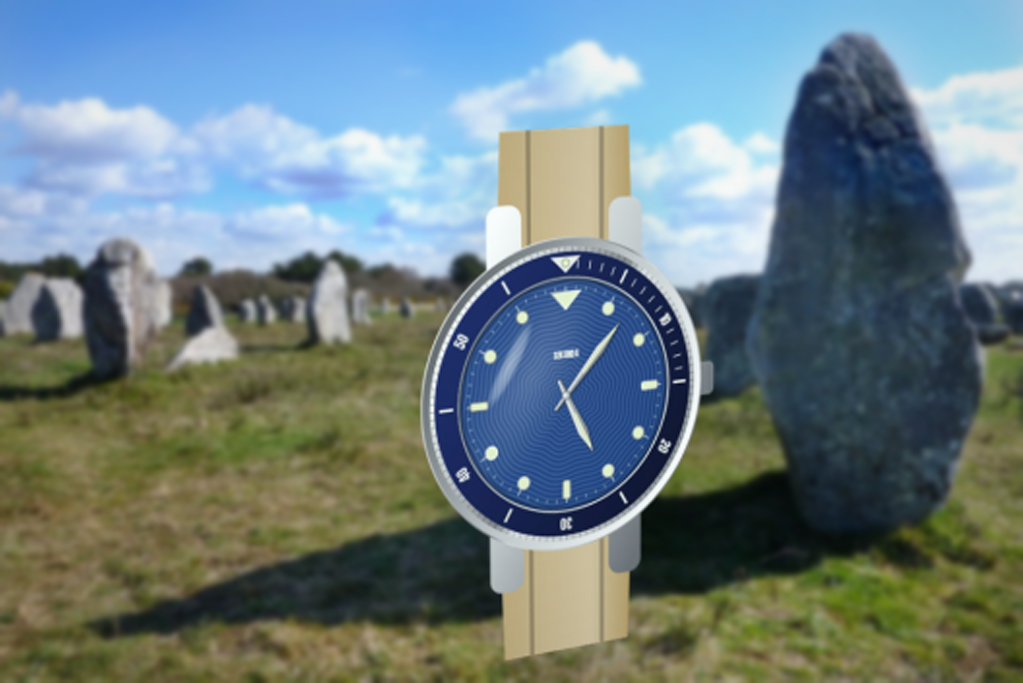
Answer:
5:07
